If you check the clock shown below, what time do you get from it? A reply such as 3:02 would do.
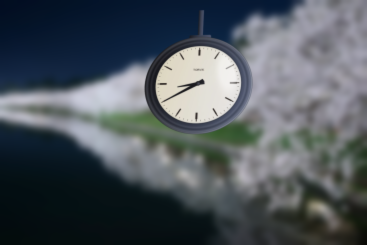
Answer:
8:40
